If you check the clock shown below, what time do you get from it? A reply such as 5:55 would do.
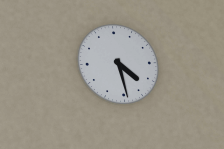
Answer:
4:29
